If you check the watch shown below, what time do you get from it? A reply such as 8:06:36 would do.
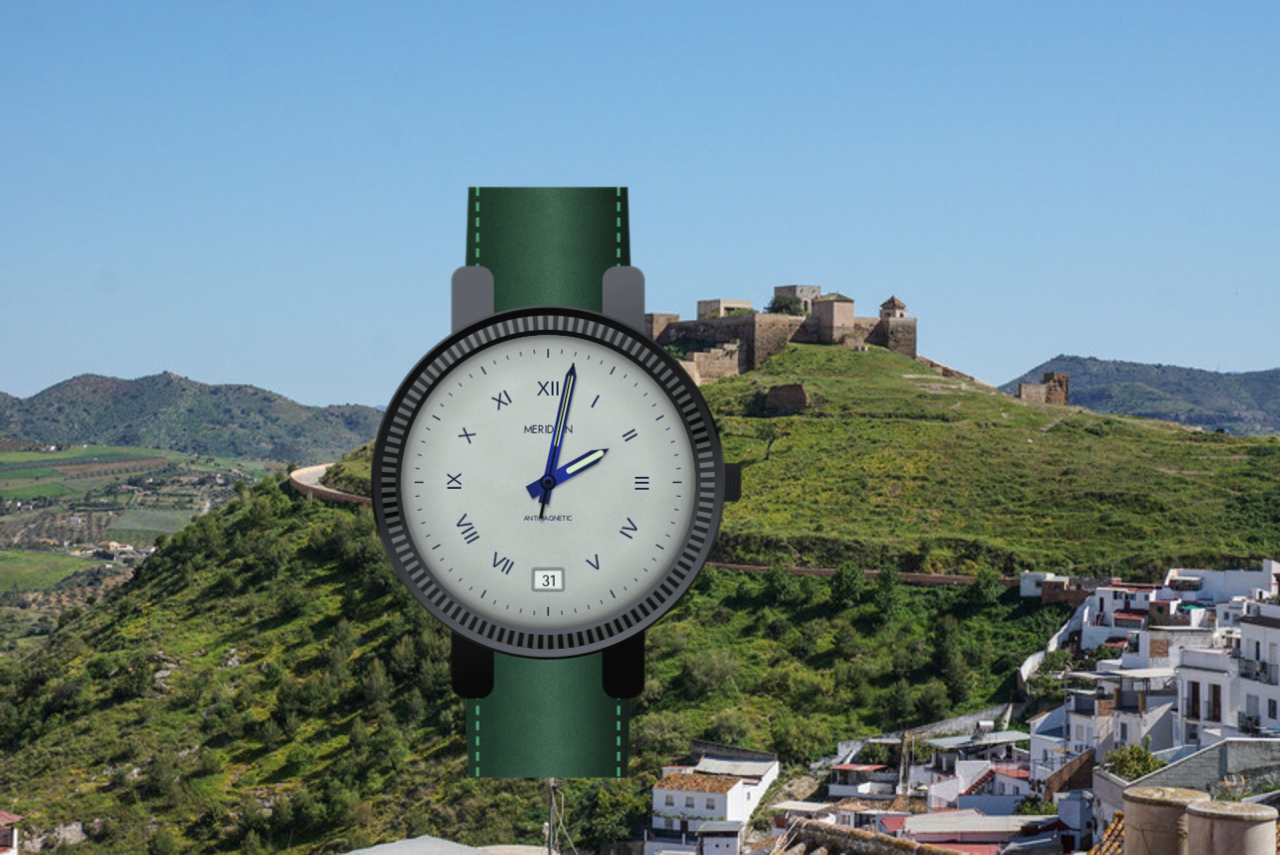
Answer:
2:02:02
